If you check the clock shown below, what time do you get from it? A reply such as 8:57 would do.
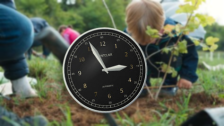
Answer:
2:56
